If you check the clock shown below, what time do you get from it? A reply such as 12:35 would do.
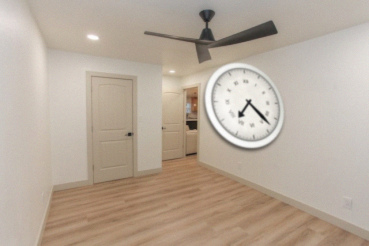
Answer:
7:23
